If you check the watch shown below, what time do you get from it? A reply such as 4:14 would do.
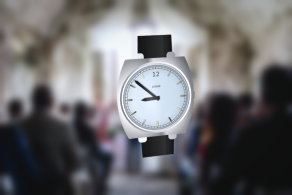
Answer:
8:52
